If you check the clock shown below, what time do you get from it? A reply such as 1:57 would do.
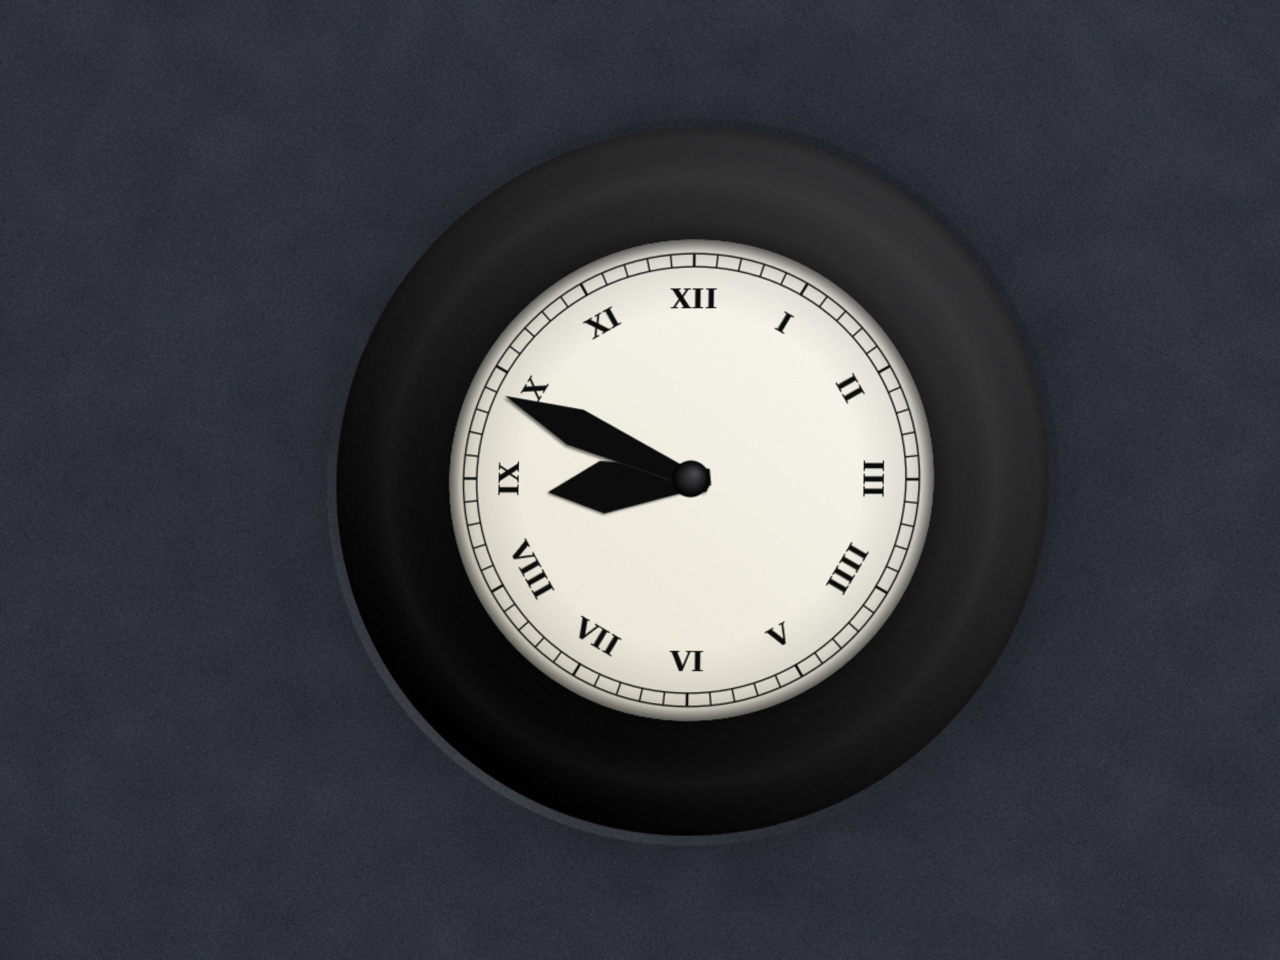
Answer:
8:49
